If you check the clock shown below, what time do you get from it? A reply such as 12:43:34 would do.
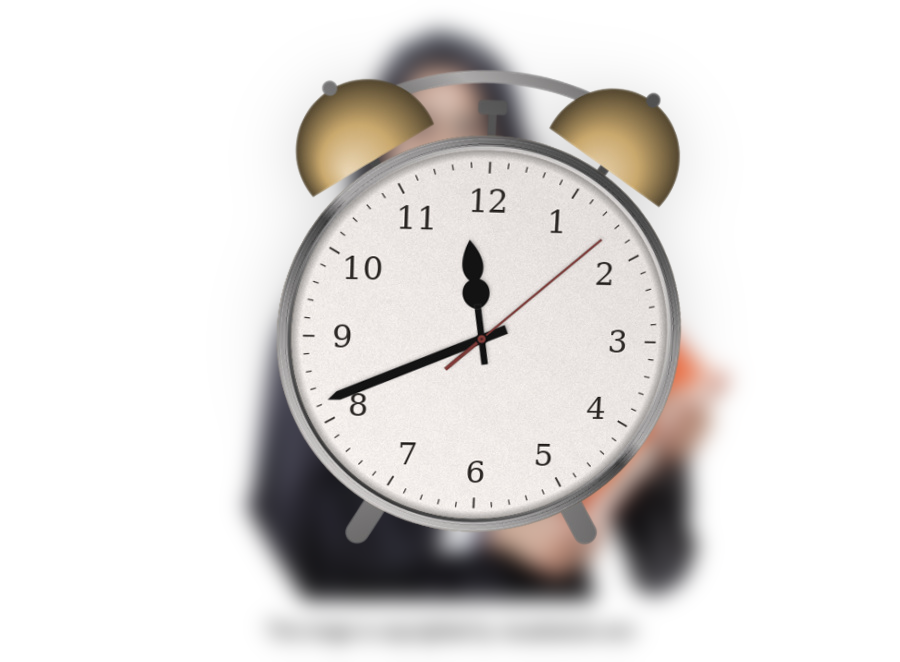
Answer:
11:41:08
